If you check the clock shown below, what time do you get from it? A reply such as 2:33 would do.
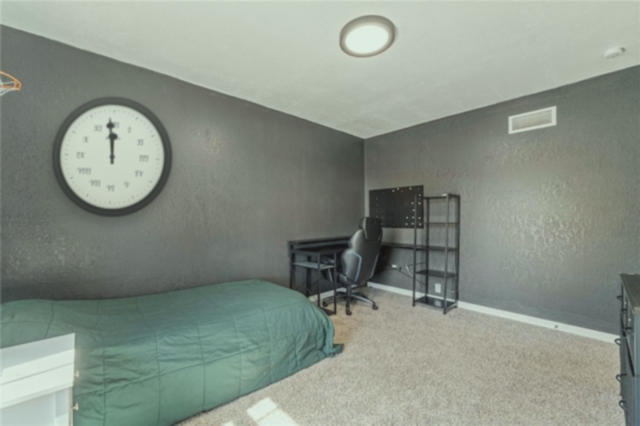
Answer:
11:59
